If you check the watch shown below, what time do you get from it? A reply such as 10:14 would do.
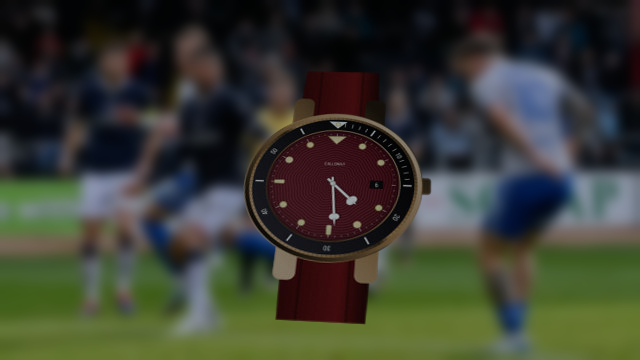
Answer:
4:29
